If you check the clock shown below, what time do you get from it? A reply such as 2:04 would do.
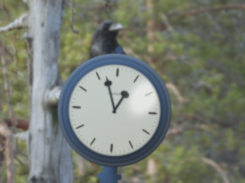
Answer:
12:57
